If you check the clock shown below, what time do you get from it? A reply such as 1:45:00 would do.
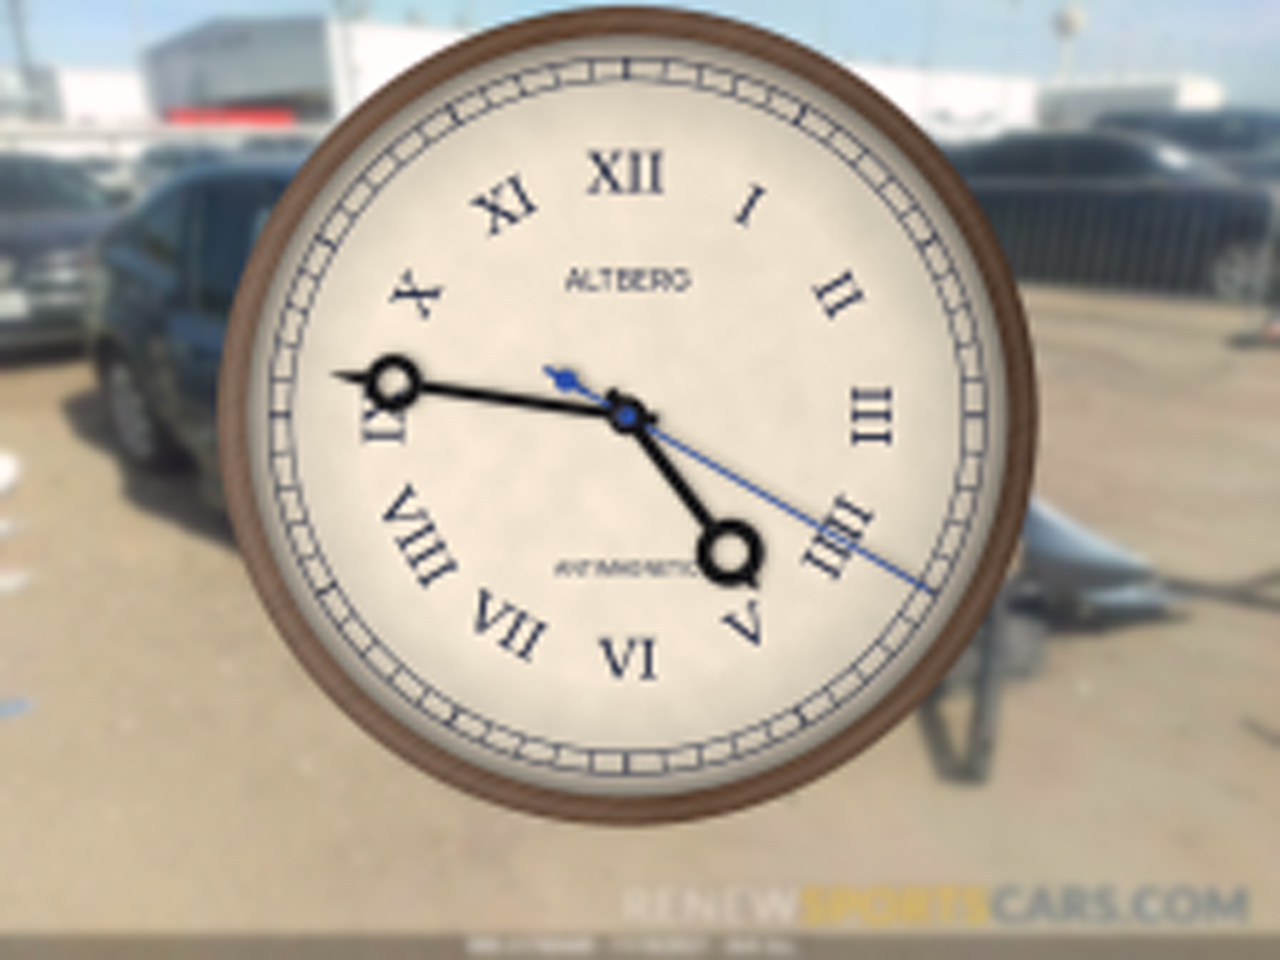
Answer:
4:46:20
